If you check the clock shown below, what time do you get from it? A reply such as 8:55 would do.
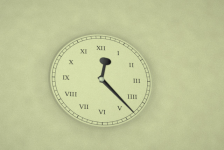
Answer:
12:23
